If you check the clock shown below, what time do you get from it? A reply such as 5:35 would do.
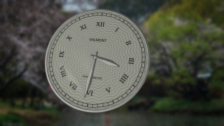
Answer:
3:31
